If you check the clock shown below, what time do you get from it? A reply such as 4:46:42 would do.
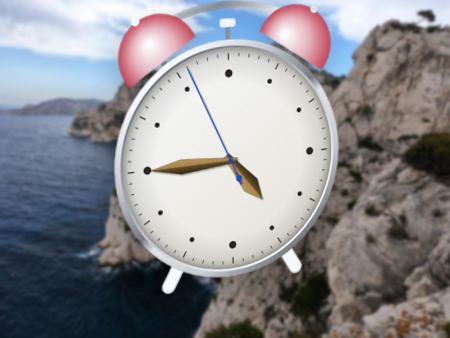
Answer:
4:44:56
